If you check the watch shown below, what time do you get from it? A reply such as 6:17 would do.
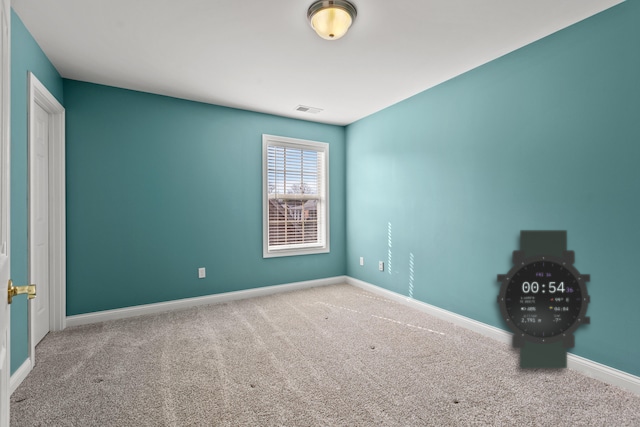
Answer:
0:54
